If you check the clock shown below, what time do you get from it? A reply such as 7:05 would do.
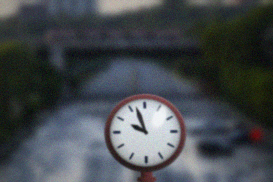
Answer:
9:57
